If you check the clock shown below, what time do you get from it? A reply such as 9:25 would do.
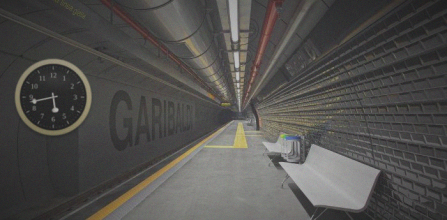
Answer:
5:43
